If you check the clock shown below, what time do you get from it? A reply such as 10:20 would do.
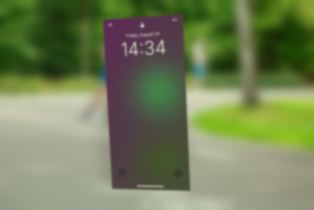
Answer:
14:34
